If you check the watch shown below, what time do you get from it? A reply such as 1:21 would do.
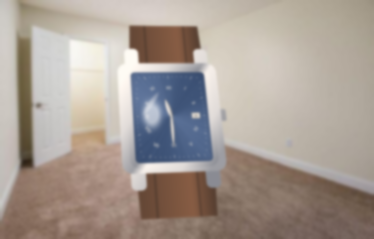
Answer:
11:30
